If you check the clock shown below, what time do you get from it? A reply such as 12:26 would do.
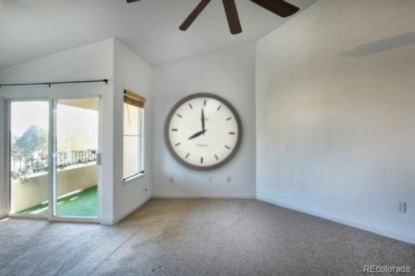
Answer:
7:59
